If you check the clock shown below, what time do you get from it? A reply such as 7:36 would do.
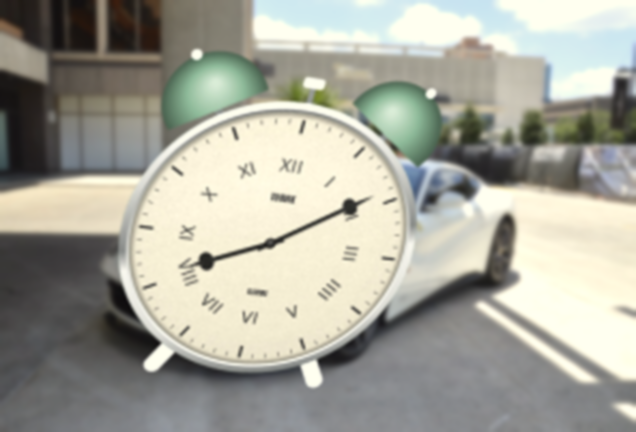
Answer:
8:09
